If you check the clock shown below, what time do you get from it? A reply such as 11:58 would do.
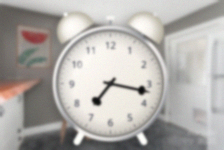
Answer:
7:17
